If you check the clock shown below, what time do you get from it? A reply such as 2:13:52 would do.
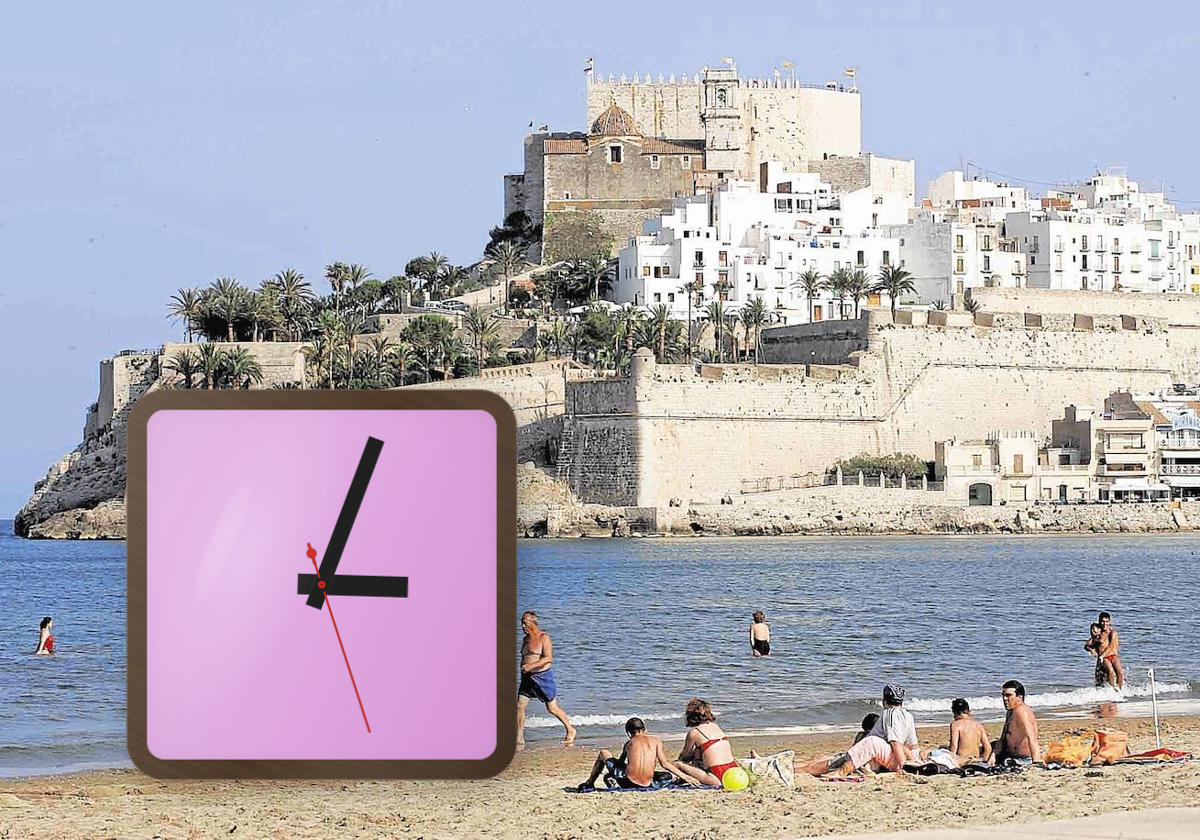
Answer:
3:03:27
